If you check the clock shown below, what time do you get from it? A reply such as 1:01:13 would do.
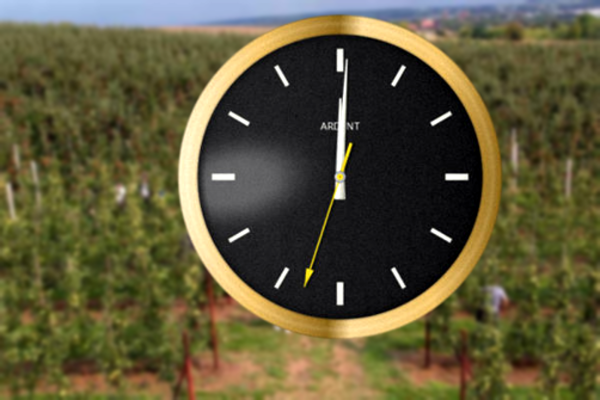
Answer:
12:00:33
